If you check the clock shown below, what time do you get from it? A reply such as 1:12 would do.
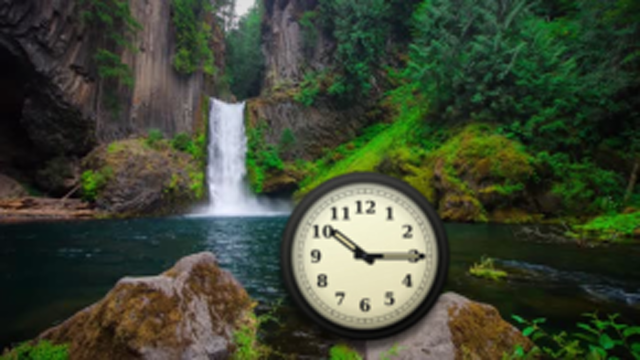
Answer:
10:15
